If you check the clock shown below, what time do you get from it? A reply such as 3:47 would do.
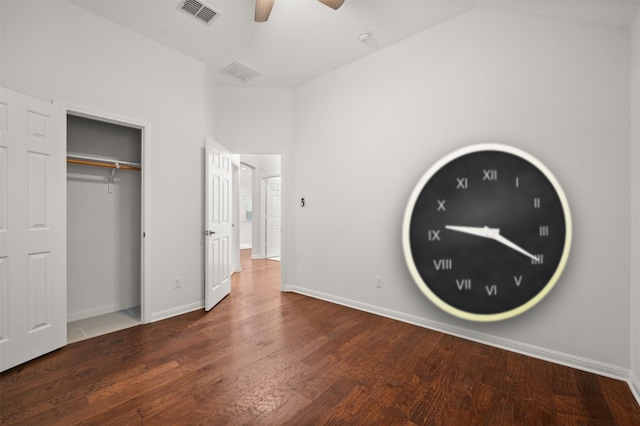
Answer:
9:20
